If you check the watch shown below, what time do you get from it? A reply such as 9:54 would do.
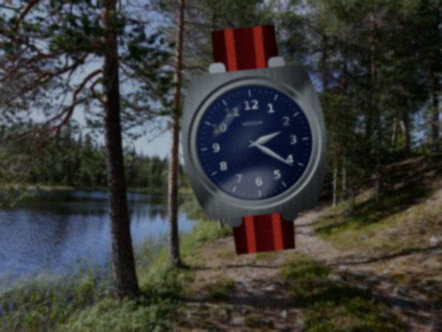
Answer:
2:21
